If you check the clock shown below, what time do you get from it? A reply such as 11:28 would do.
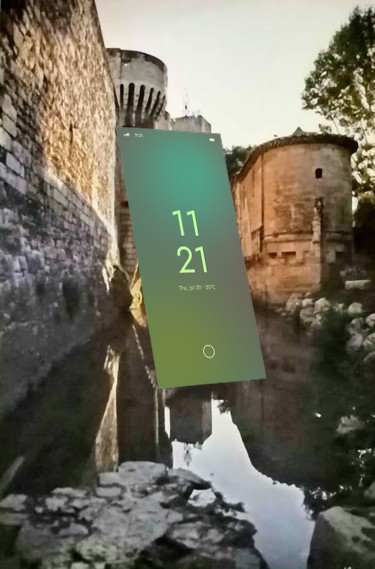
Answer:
11:21
